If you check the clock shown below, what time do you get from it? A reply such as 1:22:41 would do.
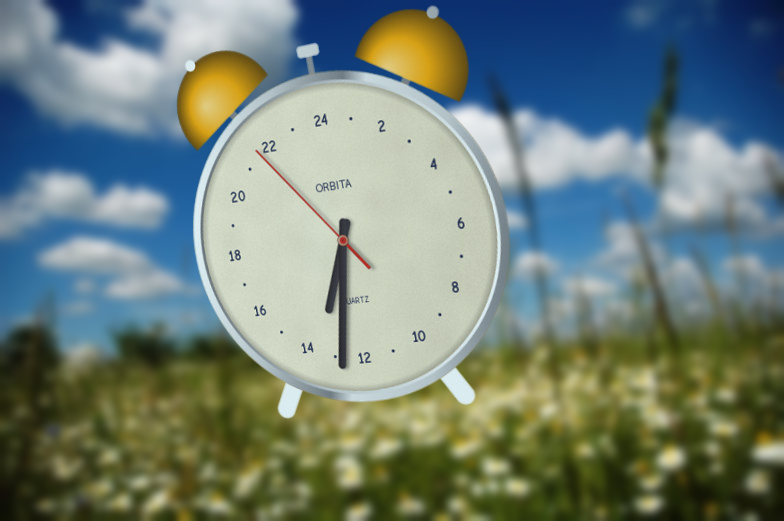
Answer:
13:31:54
